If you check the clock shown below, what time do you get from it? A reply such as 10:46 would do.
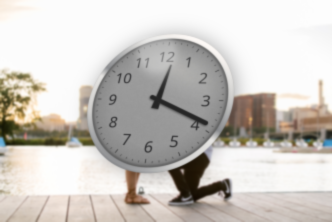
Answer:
12:19
